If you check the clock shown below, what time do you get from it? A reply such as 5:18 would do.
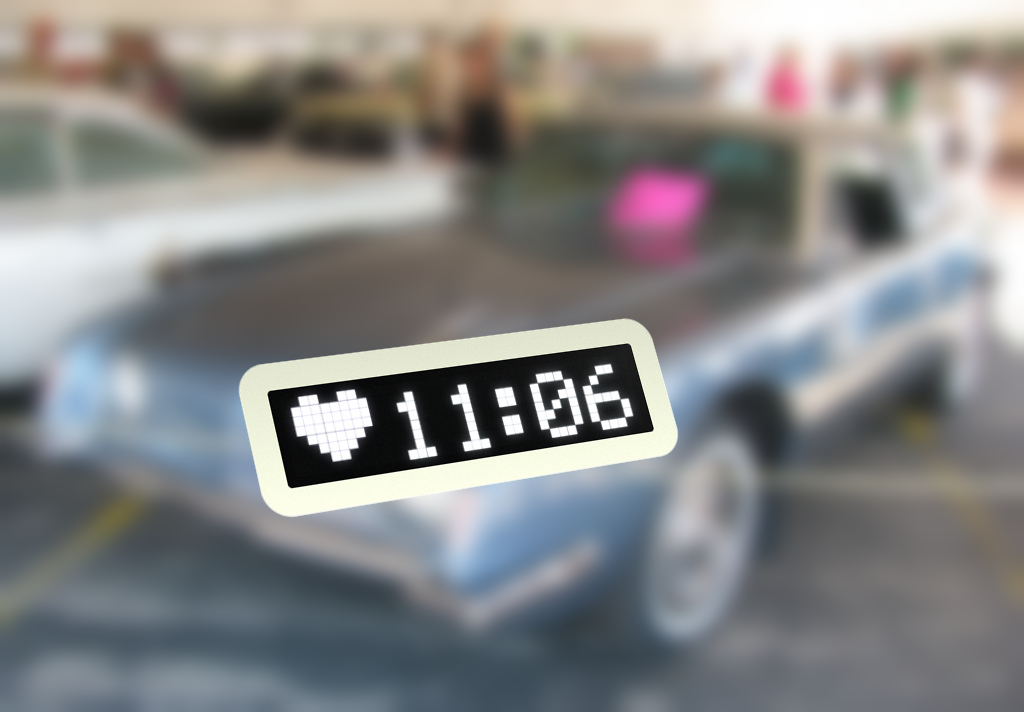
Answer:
11:06
